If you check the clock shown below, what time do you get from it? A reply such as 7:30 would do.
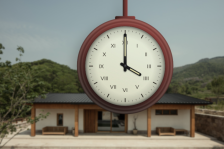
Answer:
4:00
